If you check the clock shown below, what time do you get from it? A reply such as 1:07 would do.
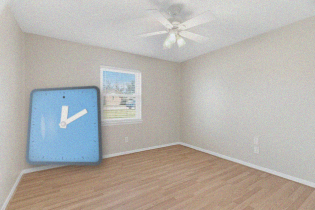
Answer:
12:10
